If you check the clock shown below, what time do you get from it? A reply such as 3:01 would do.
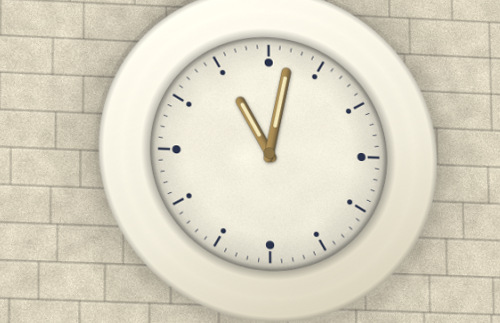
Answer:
11:02
